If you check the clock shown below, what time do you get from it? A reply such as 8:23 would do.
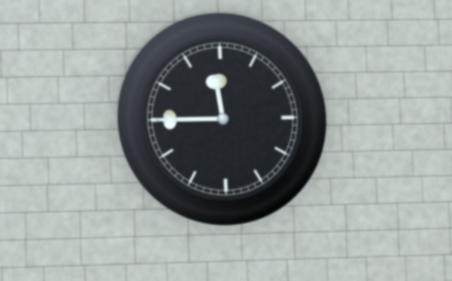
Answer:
11:45
